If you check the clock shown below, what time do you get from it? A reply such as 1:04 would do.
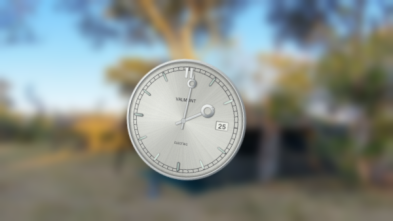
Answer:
2:01
